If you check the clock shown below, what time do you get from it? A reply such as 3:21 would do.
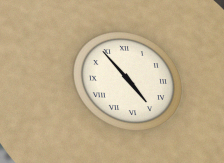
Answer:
4:54
